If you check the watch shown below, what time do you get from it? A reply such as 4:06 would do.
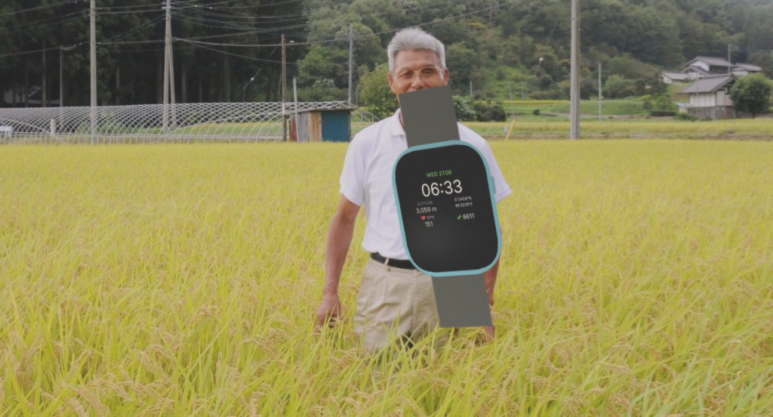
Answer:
6:33
